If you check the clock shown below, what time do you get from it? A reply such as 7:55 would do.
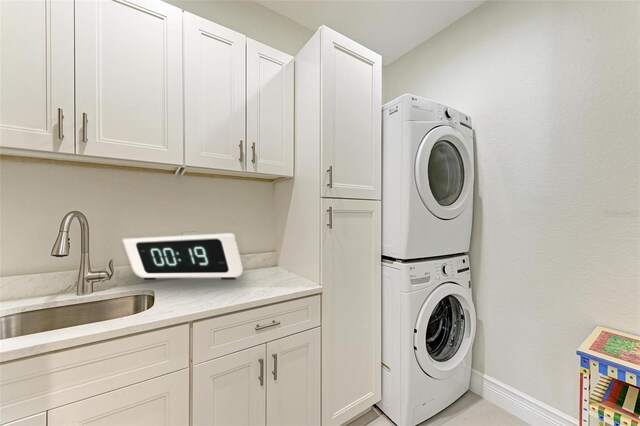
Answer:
0:19
